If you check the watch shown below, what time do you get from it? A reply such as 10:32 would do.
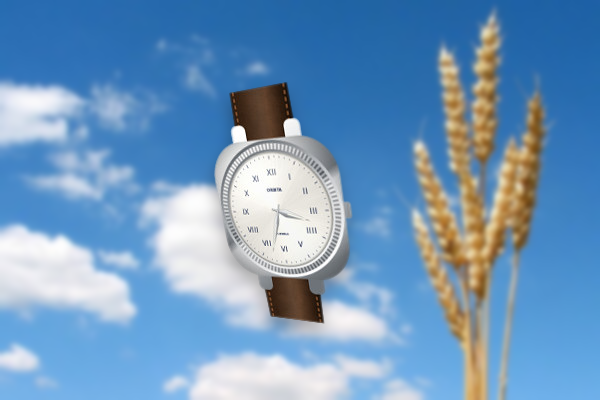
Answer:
3:33
